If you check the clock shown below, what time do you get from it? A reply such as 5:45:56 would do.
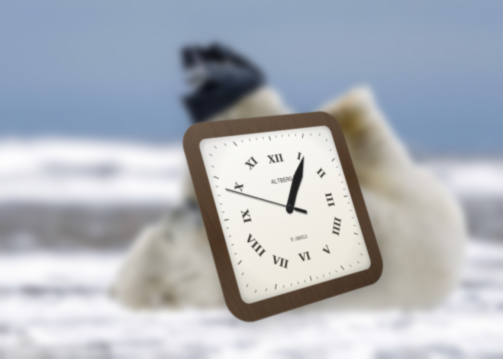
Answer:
1:05:49
